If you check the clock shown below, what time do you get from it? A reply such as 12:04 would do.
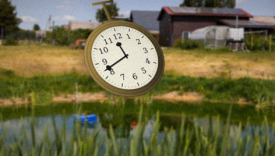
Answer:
11:42
